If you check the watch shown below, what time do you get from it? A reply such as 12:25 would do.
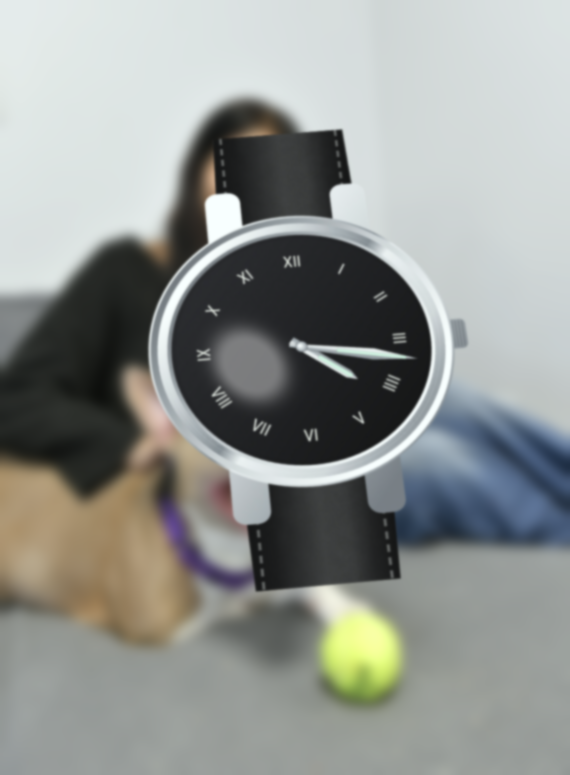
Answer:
4:17
